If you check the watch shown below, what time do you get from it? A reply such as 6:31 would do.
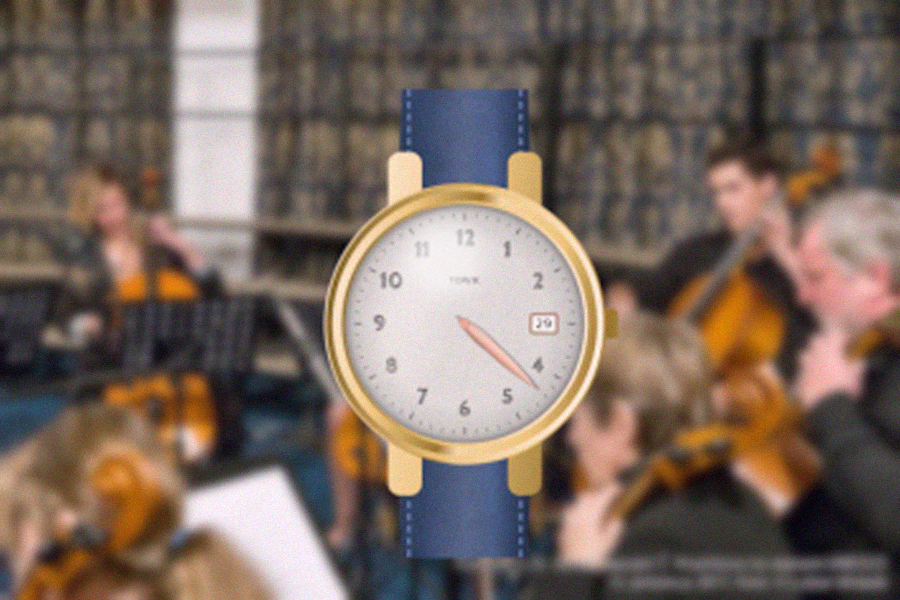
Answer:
4:22
